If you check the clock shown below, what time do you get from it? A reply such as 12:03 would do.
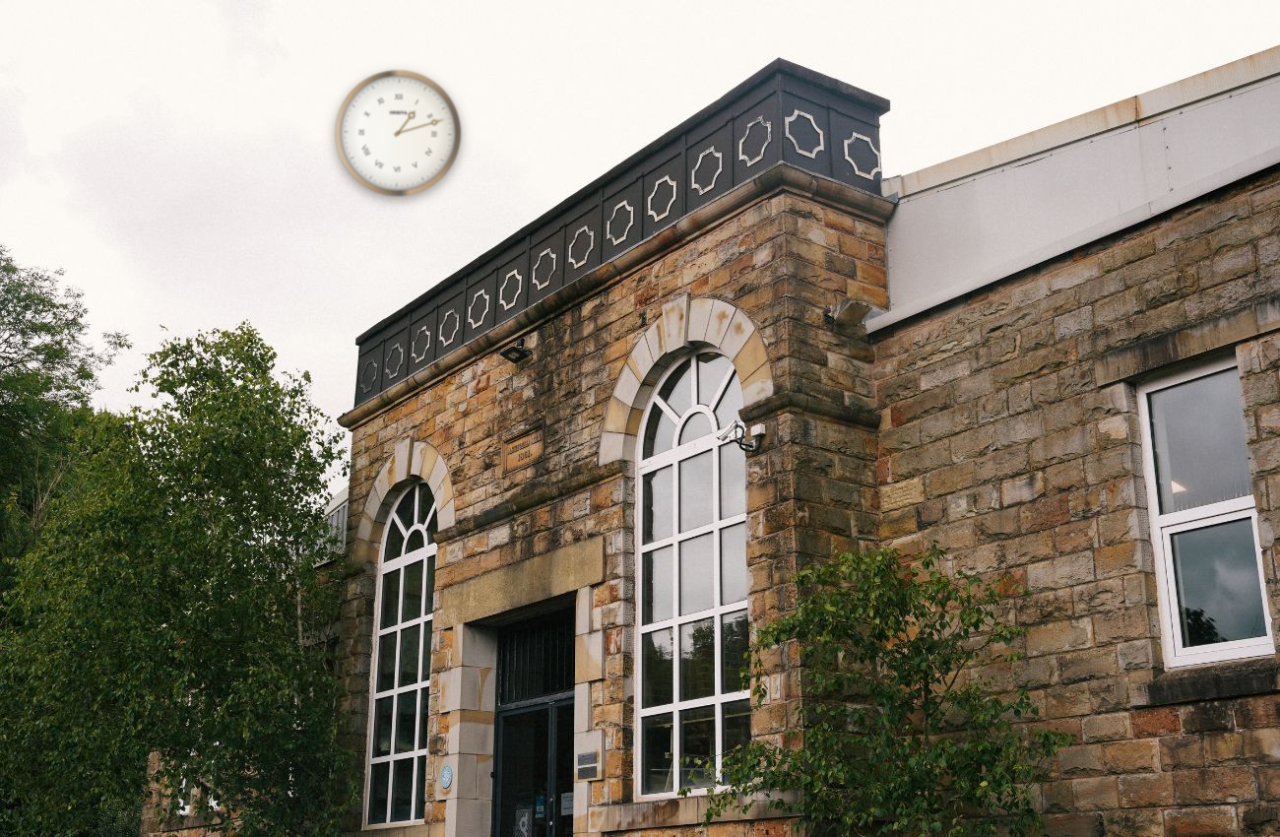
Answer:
1:12
